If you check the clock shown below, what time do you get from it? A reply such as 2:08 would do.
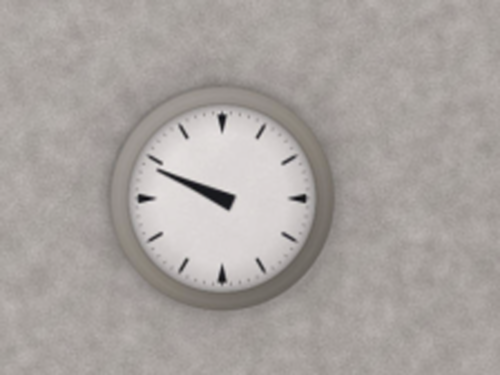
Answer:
9:49
